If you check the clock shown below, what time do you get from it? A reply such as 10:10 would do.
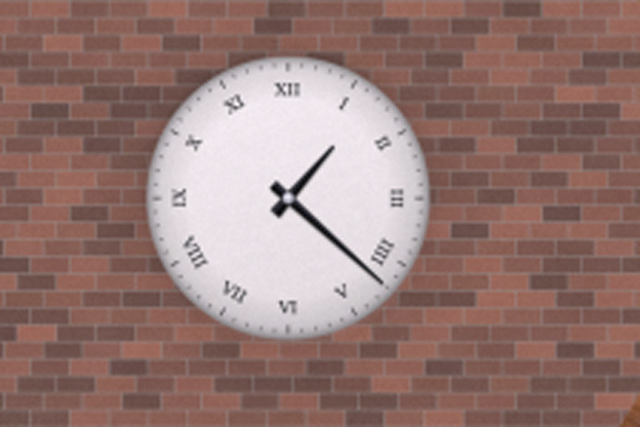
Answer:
1:22
